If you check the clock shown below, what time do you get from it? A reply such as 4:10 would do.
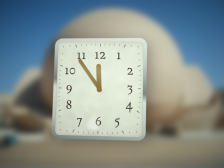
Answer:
11:54
